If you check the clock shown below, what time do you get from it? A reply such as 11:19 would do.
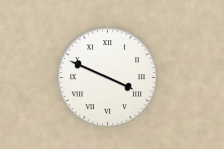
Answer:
3:49
